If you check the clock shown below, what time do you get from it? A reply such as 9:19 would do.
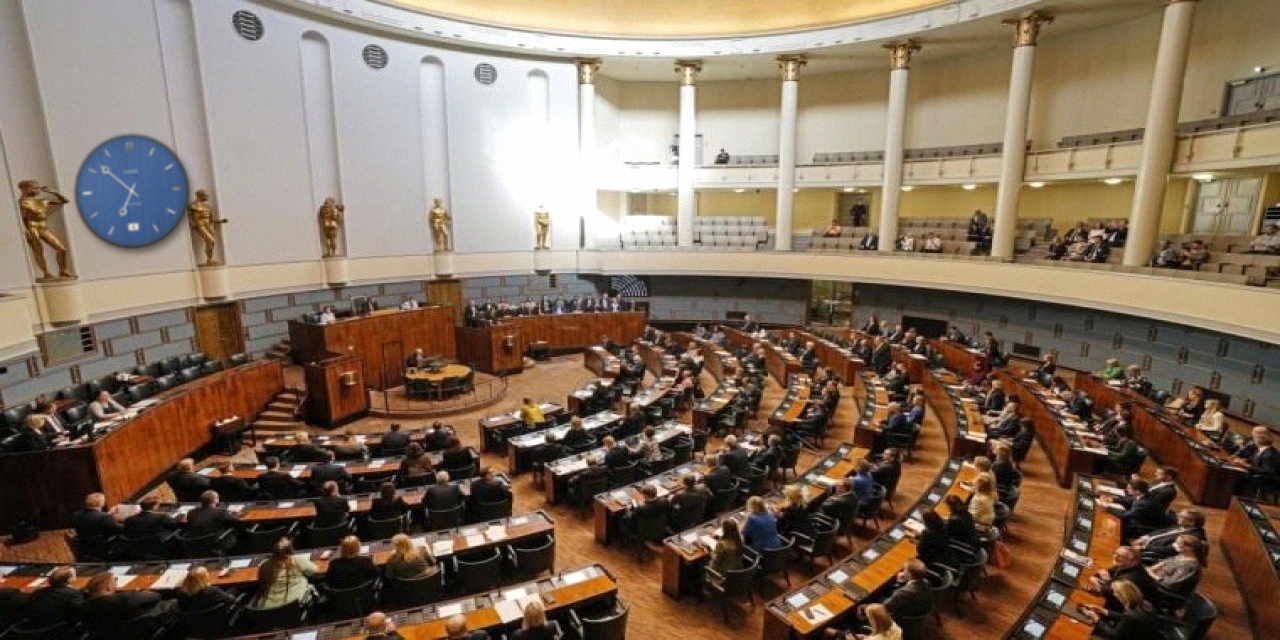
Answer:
6:52
